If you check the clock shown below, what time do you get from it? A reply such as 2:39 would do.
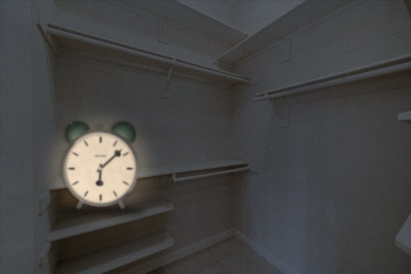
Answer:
6:08
